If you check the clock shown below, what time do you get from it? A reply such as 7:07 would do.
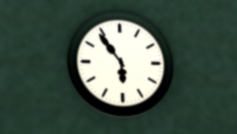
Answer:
5:54
